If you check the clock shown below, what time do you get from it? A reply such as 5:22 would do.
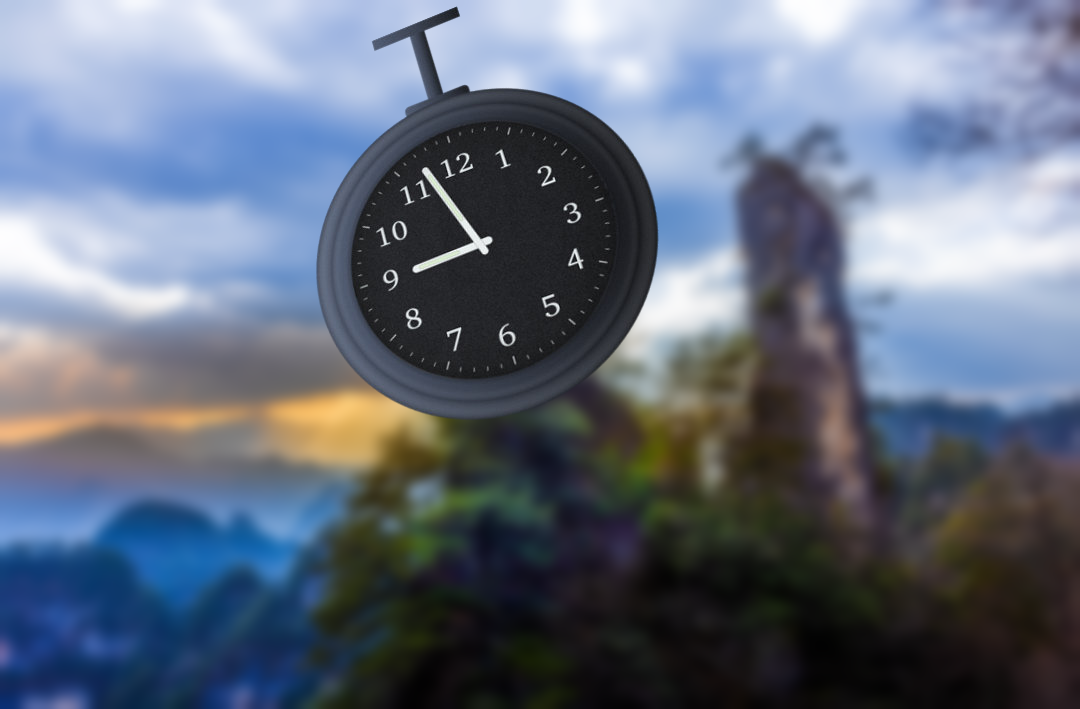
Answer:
8:57
